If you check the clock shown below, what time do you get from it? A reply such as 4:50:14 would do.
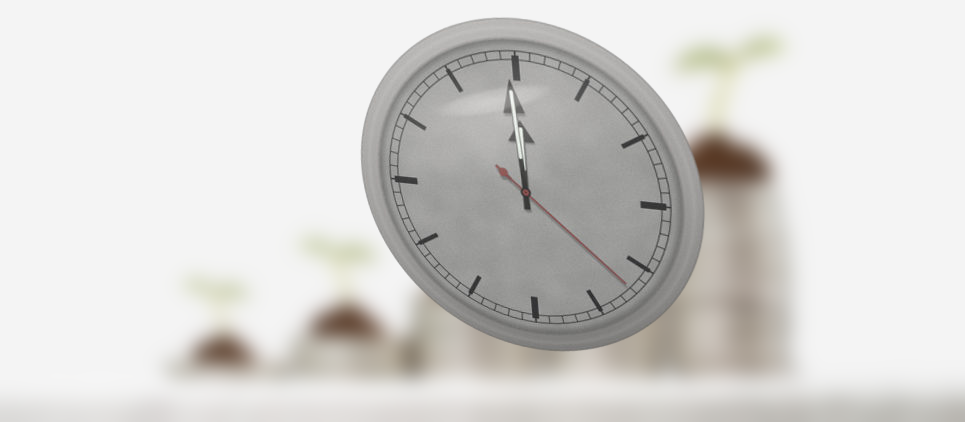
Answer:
11:59:22
